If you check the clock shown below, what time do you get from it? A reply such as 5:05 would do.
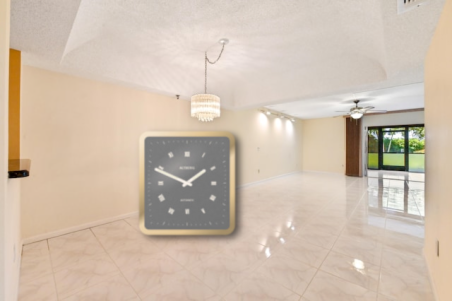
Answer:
1:49
